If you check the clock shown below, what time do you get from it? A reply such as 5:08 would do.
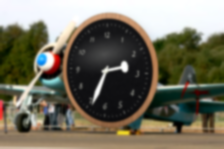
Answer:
2:34
